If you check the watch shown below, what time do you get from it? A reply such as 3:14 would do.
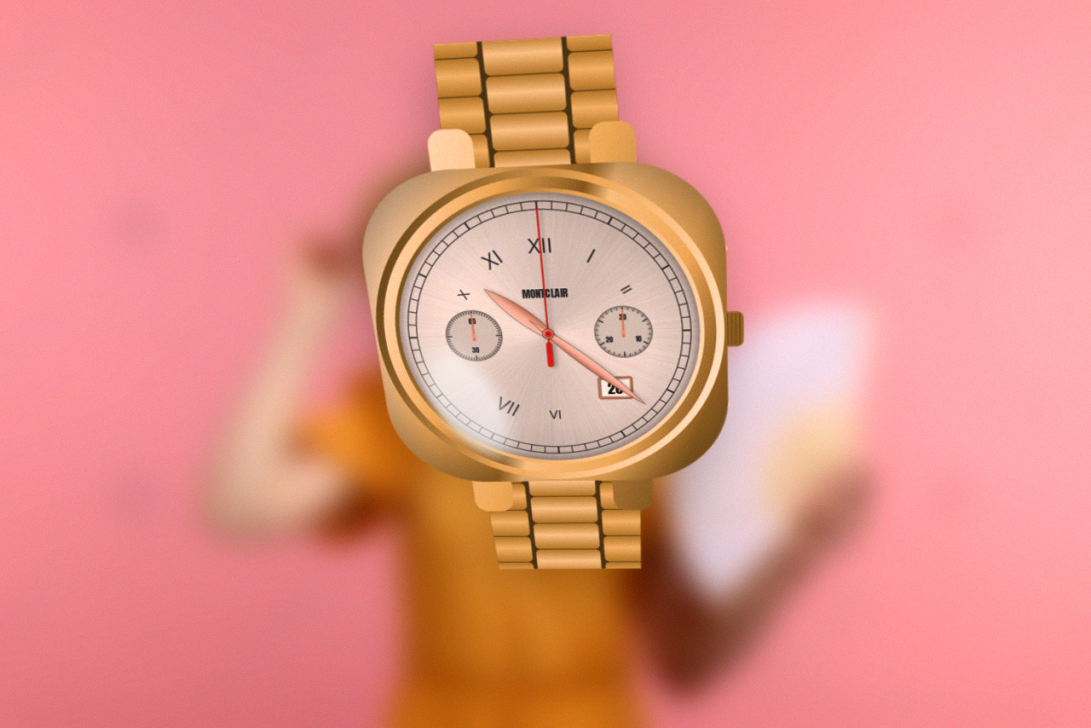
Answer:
10:22
